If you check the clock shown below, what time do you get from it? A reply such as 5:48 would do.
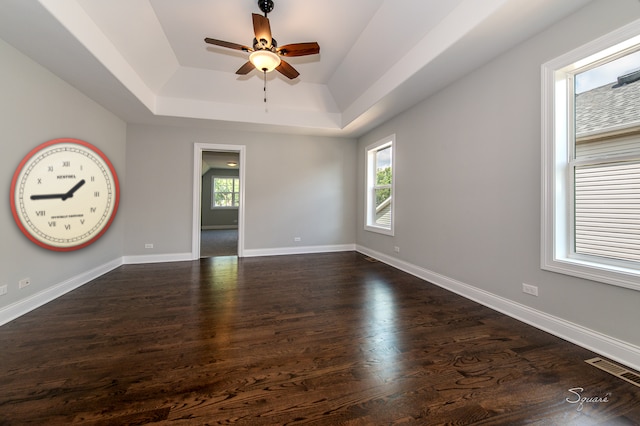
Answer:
1:45
